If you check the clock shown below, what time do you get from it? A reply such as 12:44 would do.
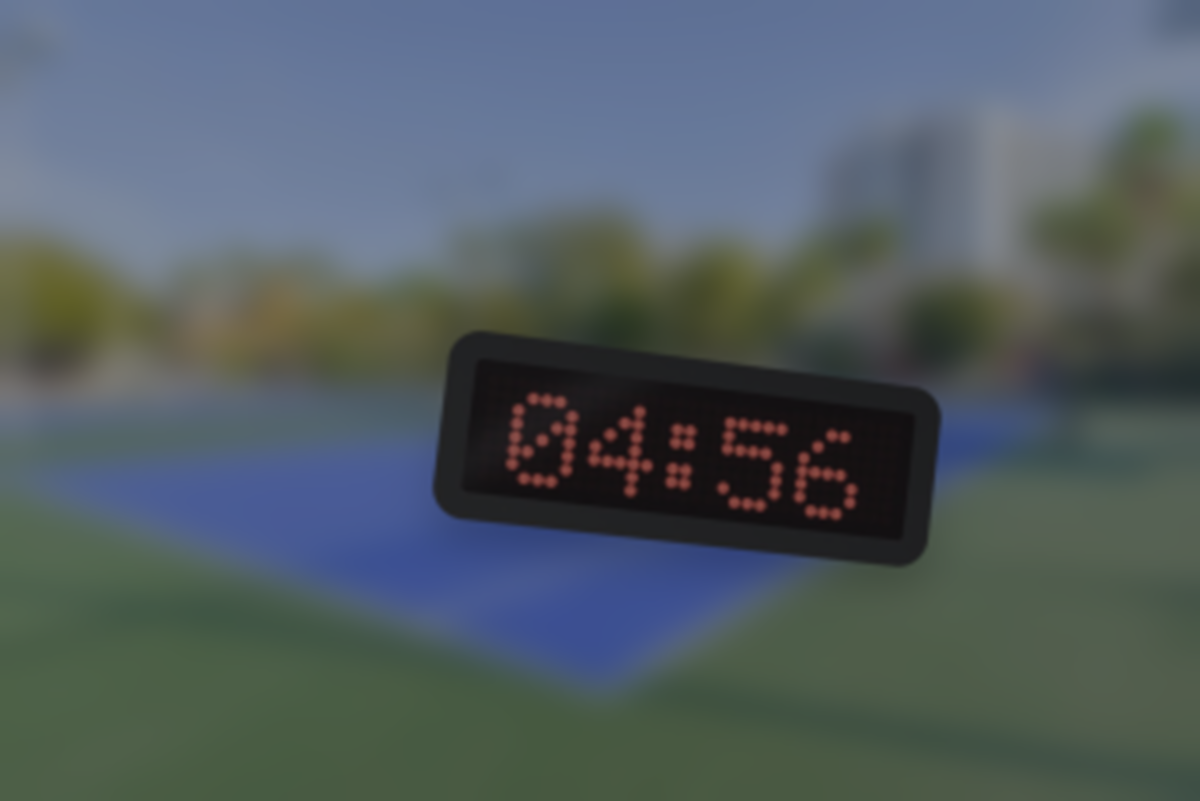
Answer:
4:56
